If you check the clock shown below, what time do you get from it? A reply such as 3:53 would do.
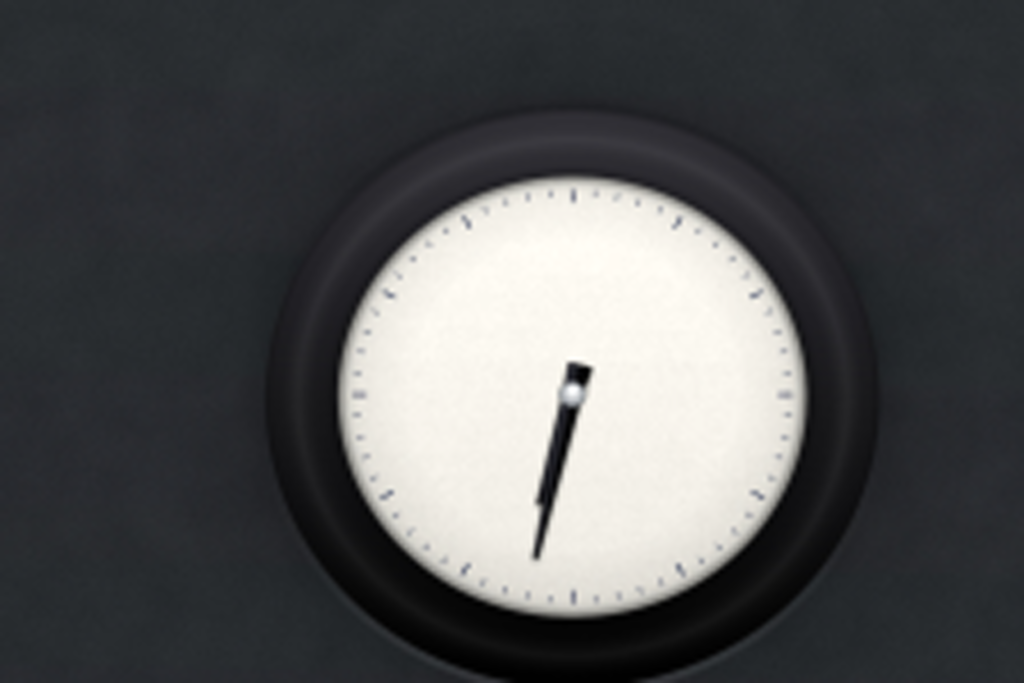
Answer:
6:32
